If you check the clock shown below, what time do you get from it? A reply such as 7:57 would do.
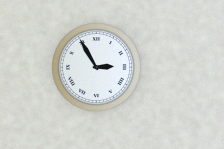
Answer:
2:55
